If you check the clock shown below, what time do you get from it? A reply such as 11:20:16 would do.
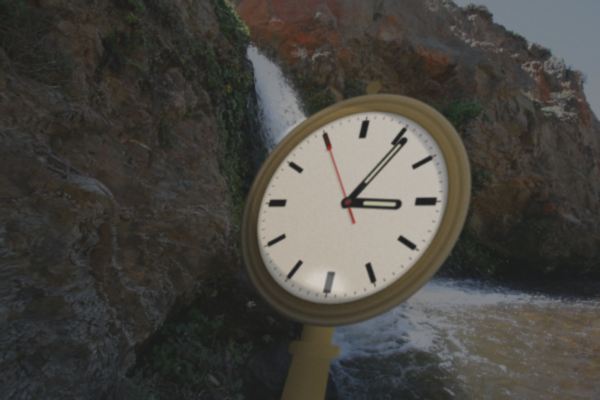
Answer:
3:05:55
